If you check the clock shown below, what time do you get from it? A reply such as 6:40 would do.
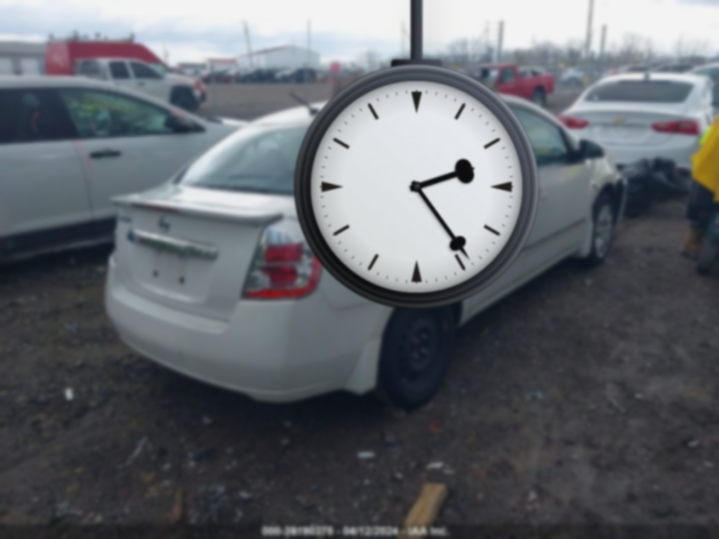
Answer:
2:24
